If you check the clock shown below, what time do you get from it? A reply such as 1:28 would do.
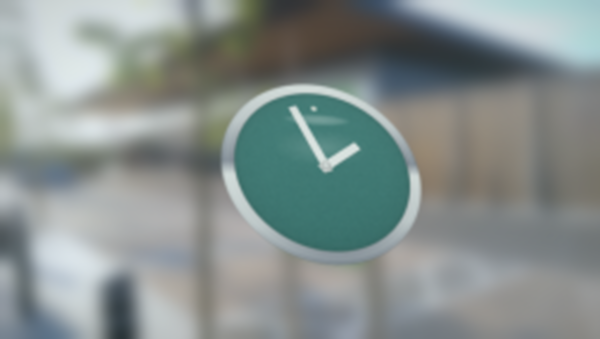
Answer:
1:57
